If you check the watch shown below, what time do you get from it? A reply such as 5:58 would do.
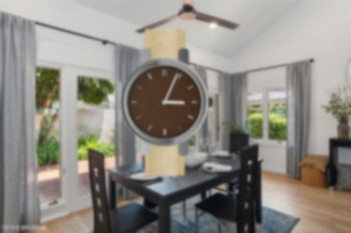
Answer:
3:04
